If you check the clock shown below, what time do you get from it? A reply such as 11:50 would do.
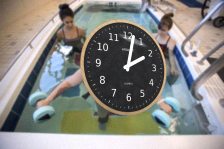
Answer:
2:02
